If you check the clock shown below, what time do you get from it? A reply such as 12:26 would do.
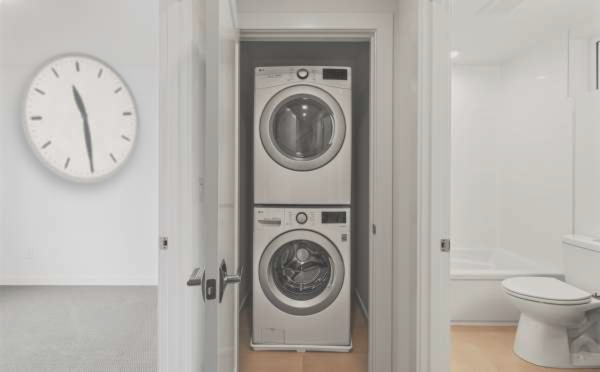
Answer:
11:30
